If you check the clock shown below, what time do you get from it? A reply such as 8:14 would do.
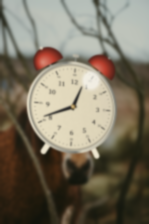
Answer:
12:41
